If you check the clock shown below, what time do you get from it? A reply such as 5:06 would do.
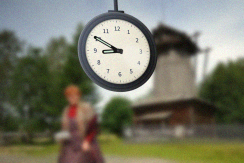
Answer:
8:50
